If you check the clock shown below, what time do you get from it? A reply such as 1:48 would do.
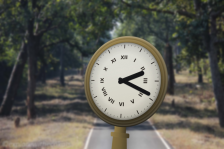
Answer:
2:19
